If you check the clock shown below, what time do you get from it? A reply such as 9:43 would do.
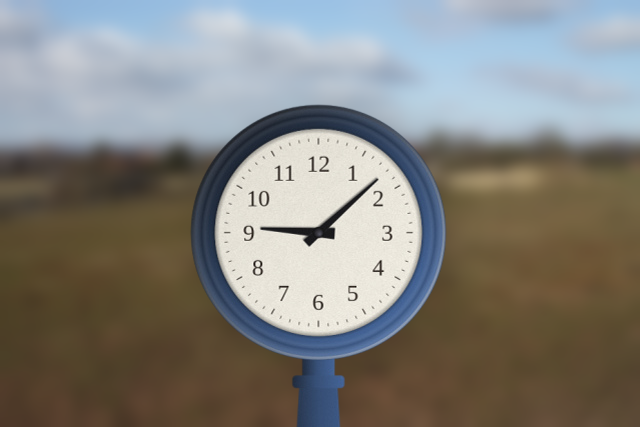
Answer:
9:08
